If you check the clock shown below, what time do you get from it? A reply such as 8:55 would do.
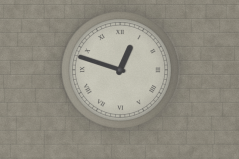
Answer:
12:48
